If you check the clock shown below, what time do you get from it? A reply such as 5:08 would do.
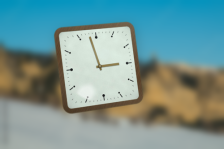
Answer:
2:58
